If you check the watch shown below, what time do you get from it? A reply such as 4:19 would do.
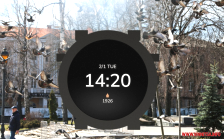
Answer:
14:20
